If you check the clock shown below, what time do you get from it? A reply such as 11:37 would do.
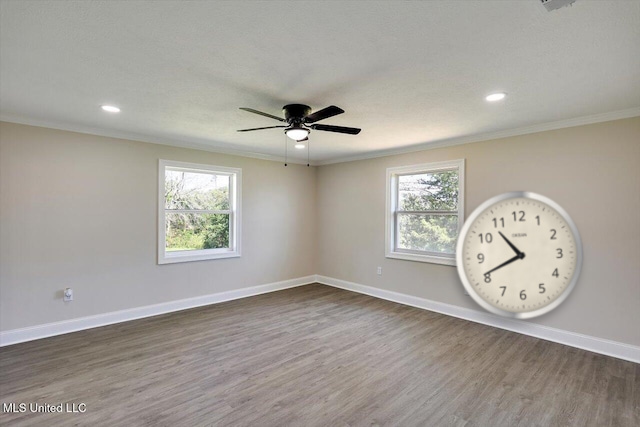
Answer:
10:41
